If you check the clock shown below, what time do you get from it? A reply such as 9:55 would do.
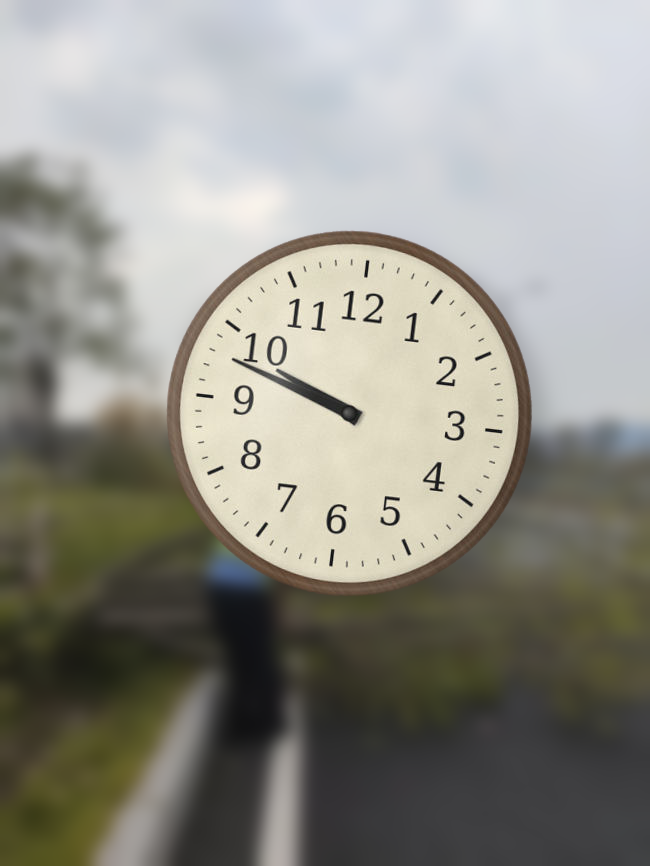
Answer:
9:48
